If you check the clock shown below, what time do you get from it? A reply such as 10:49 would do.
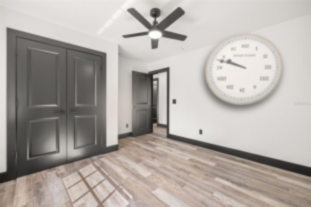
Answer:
9:48
